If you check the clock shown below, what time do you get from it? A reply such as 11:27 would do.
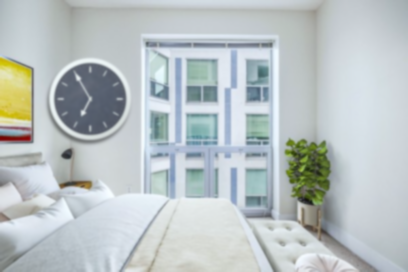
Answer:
6:55
